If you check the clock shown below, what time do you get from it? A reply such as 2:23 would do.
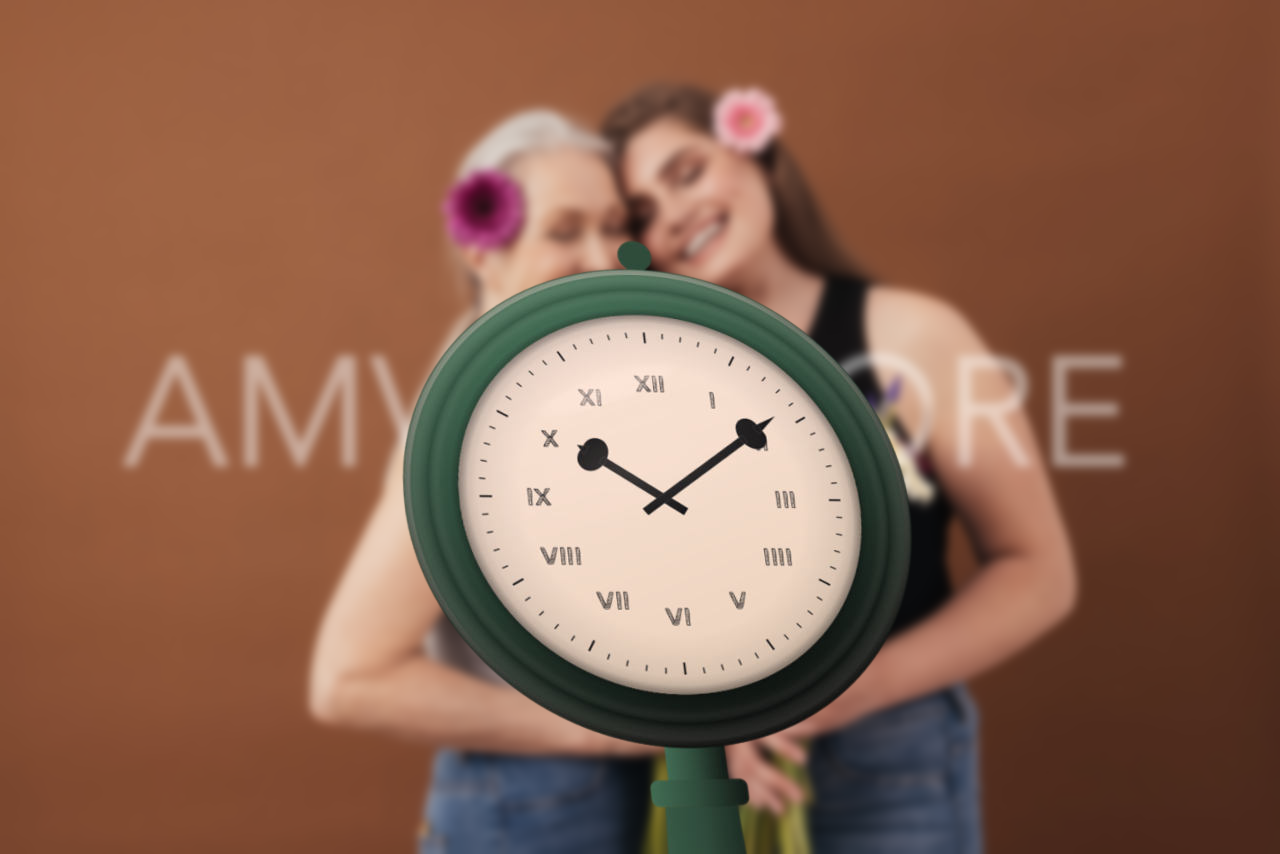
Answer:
10:09
